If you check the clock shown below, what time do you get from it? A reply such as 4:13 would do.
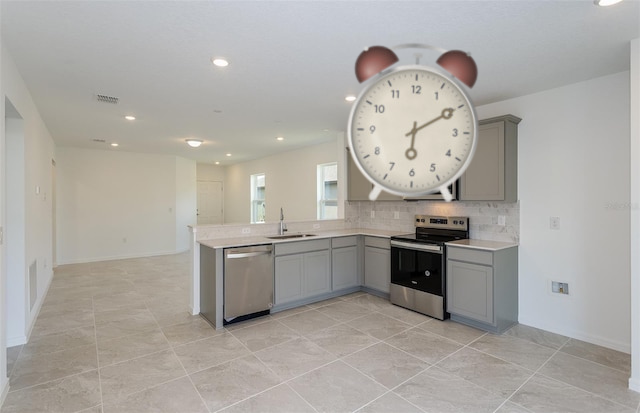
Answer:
6:10
